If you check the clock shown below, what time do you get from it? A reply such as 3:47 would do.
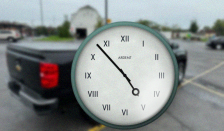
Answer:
4:53
